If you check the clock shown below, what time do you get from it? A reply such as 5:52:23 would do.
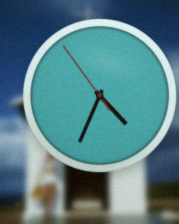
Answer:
4:33:54
